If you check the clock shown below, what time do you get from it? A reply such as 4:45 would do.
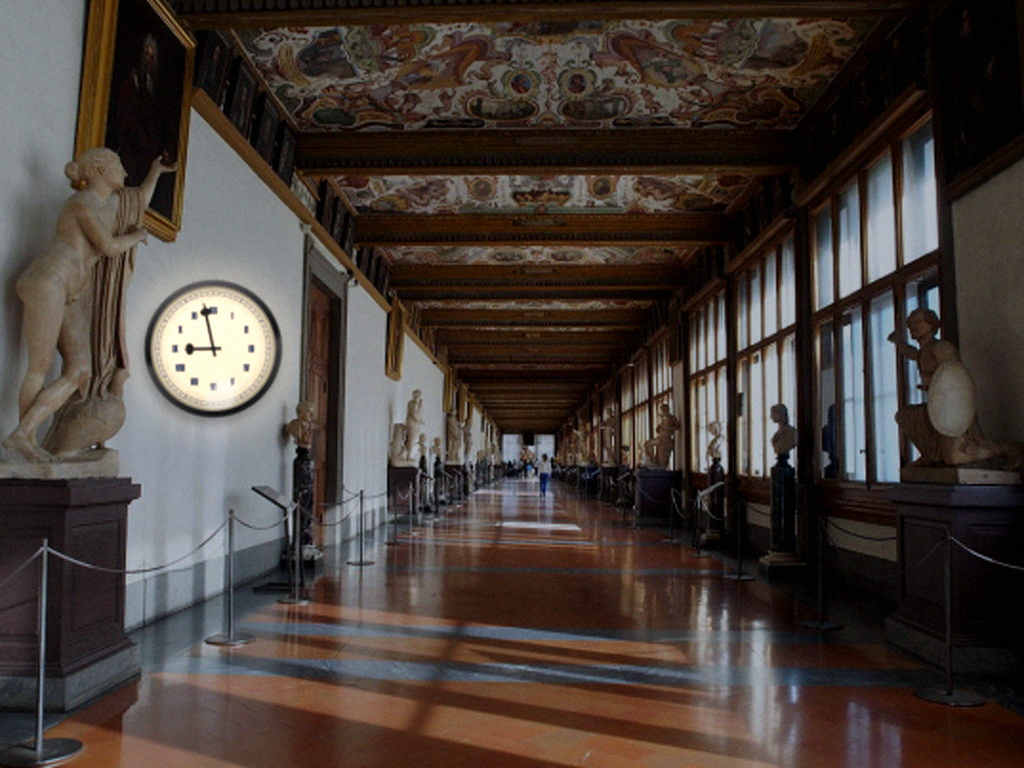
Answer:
8:58
